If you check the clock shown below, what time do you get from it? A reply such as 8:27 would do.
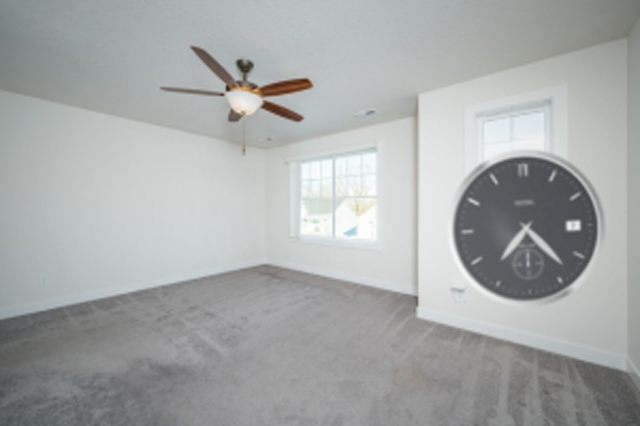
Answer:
7:23
